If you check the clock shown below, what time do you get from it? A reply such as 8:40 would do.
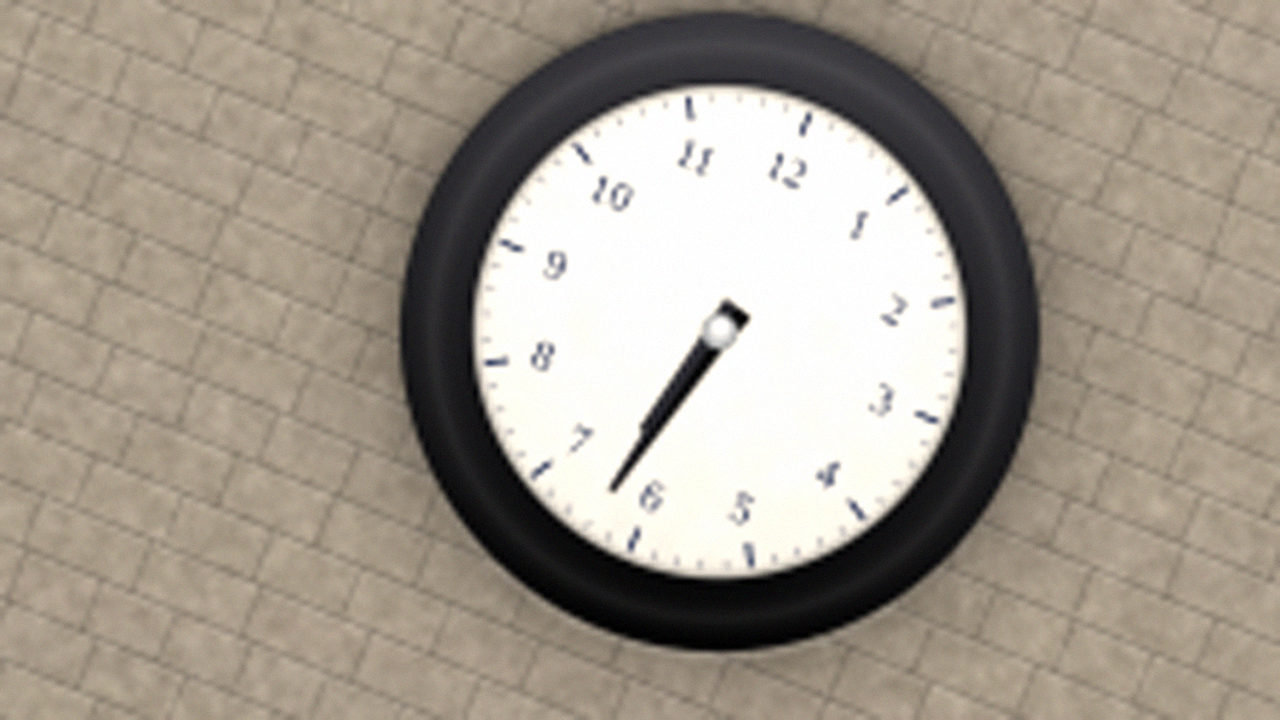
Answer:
6:32
